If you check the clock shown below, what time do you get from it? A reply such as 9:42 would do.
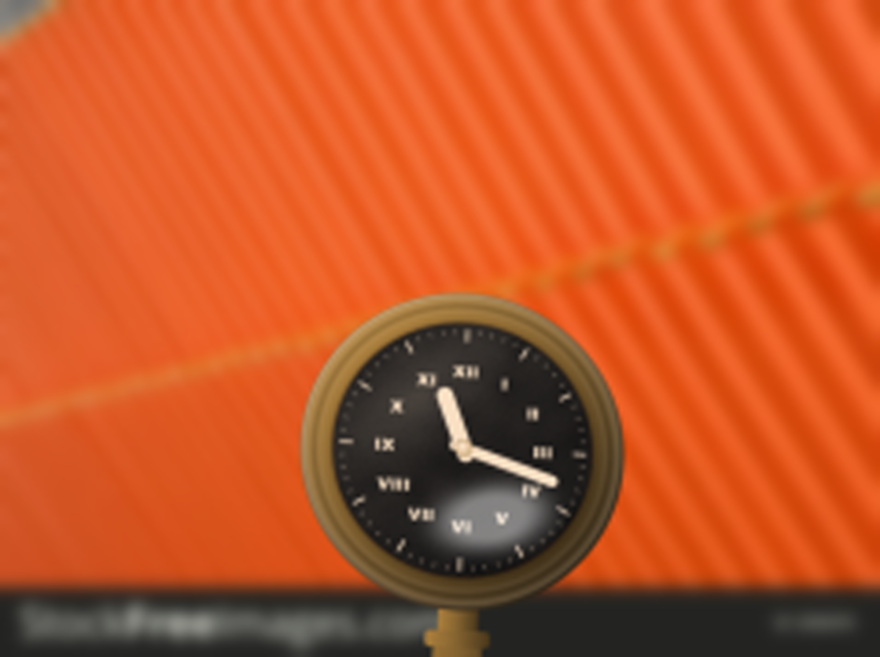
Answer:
11:18
